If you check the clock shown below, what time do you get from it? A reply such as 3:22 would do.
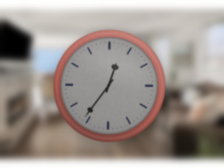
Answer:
12:36
